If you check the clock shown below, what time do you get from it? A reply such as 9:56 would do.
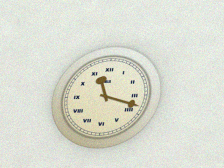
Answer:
11:18
